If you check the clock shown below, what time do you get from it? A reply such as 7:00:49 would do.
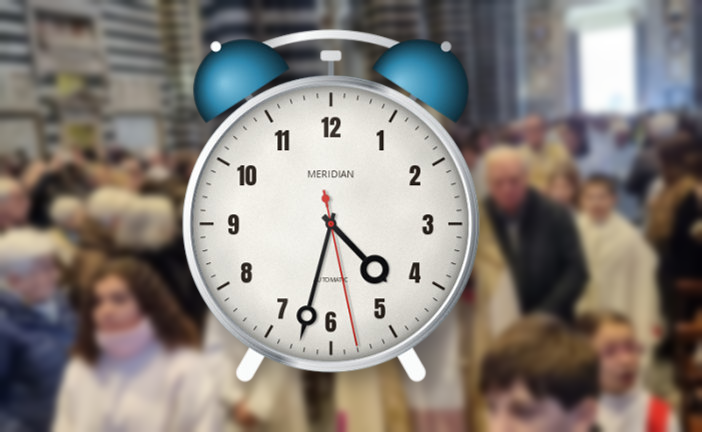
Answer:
4:32:28
